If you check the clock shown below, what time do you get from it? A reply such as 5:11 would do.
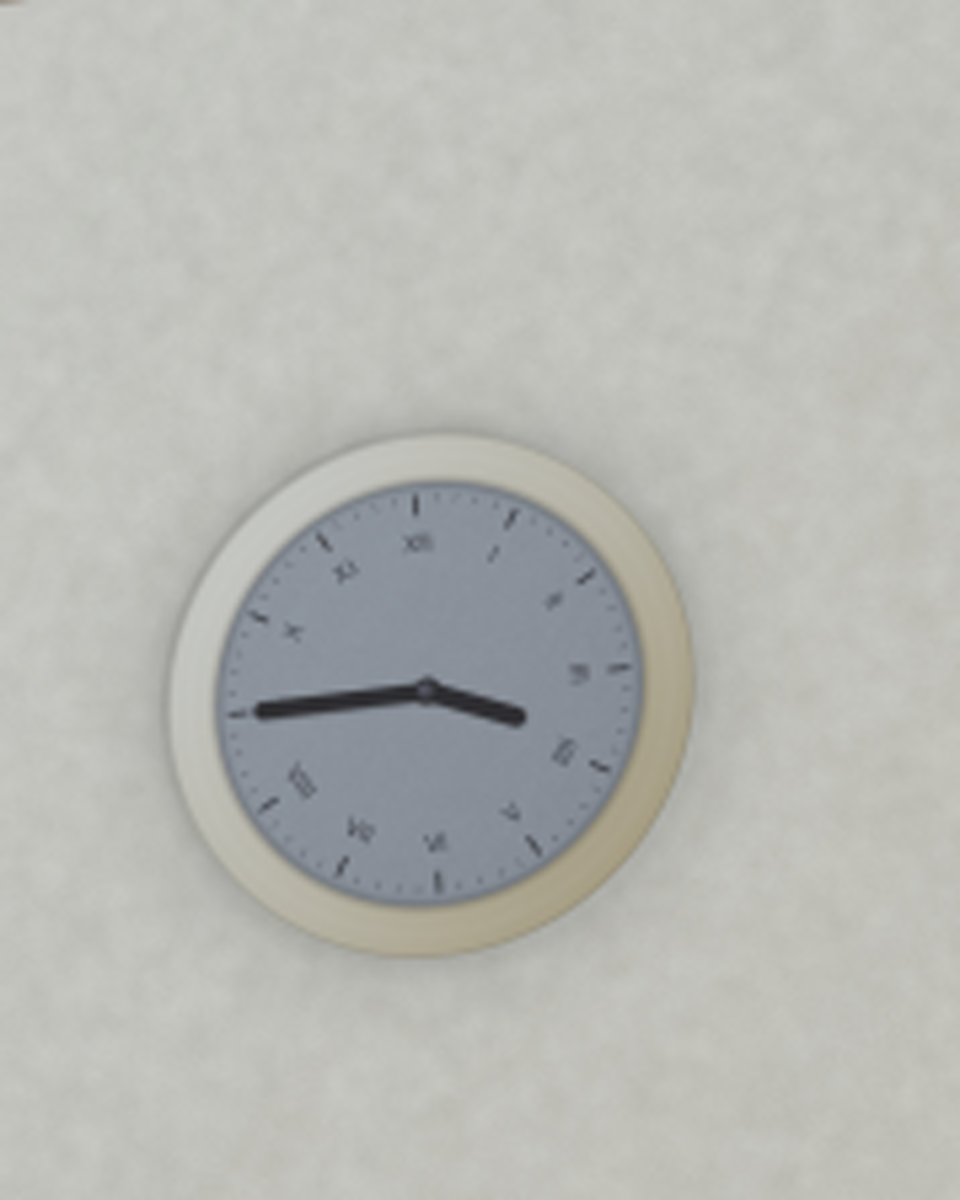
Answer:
3:45
